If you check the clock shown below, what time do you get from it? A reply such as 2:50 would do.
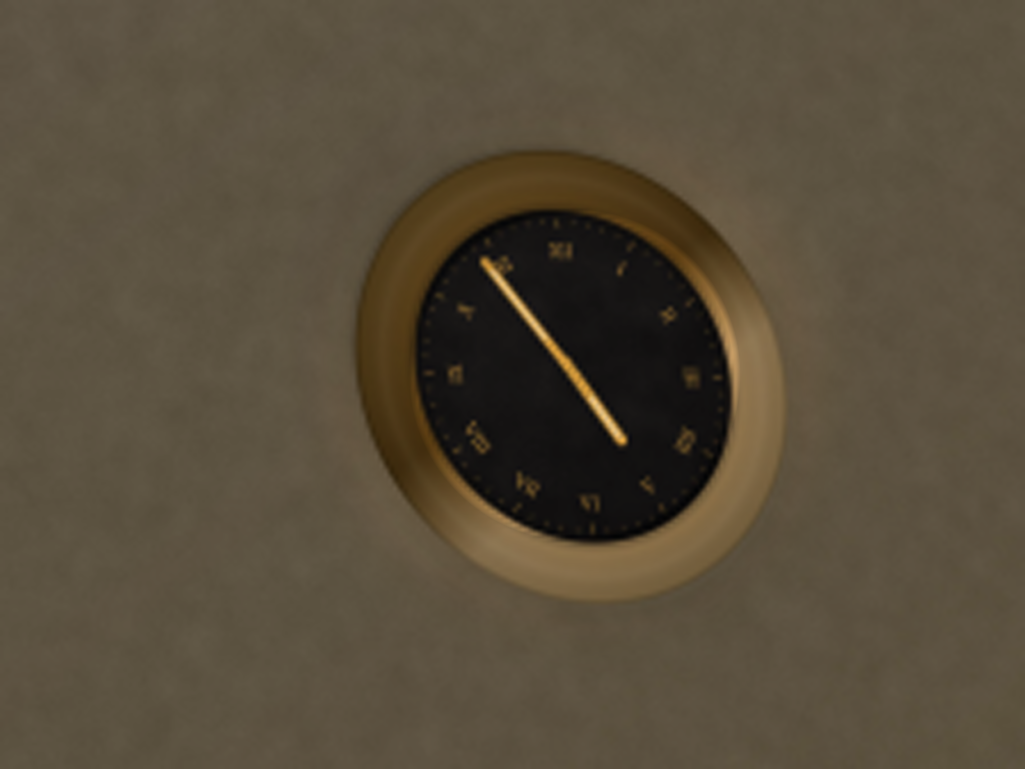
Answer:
4:54
